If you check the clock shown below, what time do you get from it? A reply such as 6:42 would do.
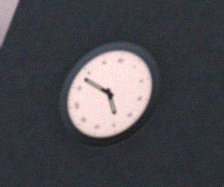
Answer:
4:48
